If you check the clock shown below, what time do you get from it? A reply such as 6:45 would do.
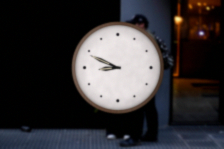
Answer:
8:49
